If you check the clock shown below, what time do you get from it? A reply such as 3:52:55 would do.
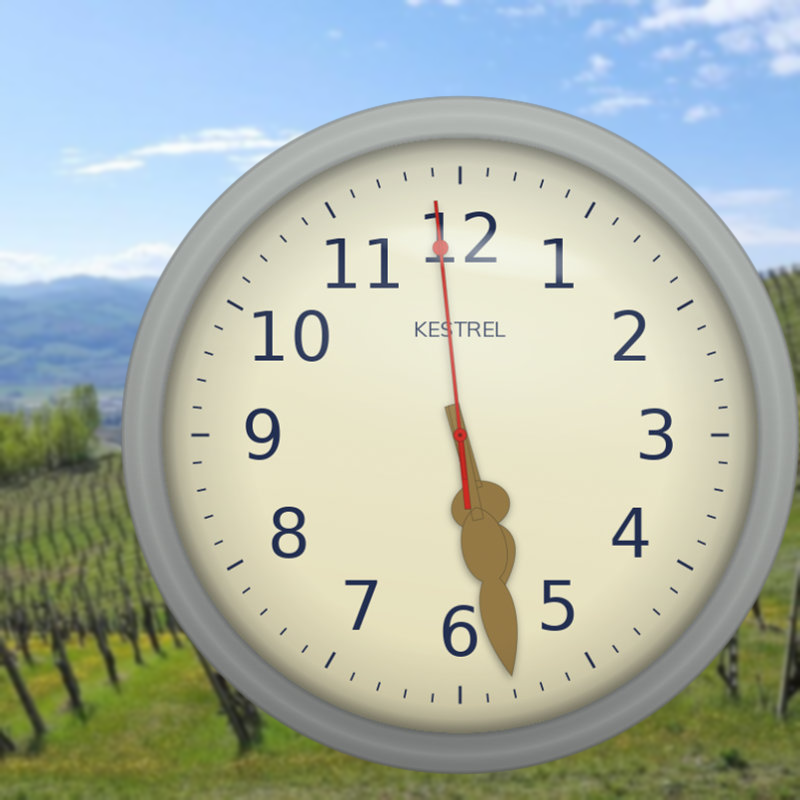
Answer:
5:27:59
